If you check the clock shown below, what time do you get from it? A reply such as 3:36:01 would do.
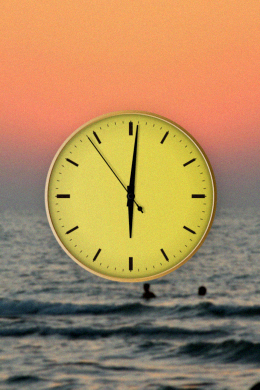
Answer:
6:00:54
